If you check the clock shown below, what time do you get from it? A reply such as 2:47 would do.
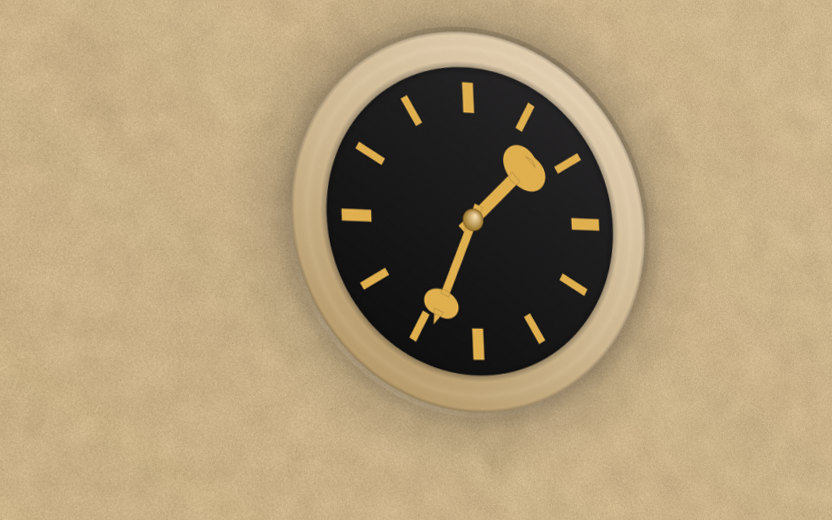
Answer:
1:34
